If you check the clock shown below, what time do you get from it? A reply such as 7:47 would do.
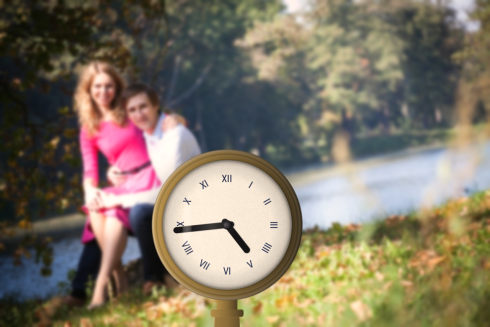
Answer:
4:44
